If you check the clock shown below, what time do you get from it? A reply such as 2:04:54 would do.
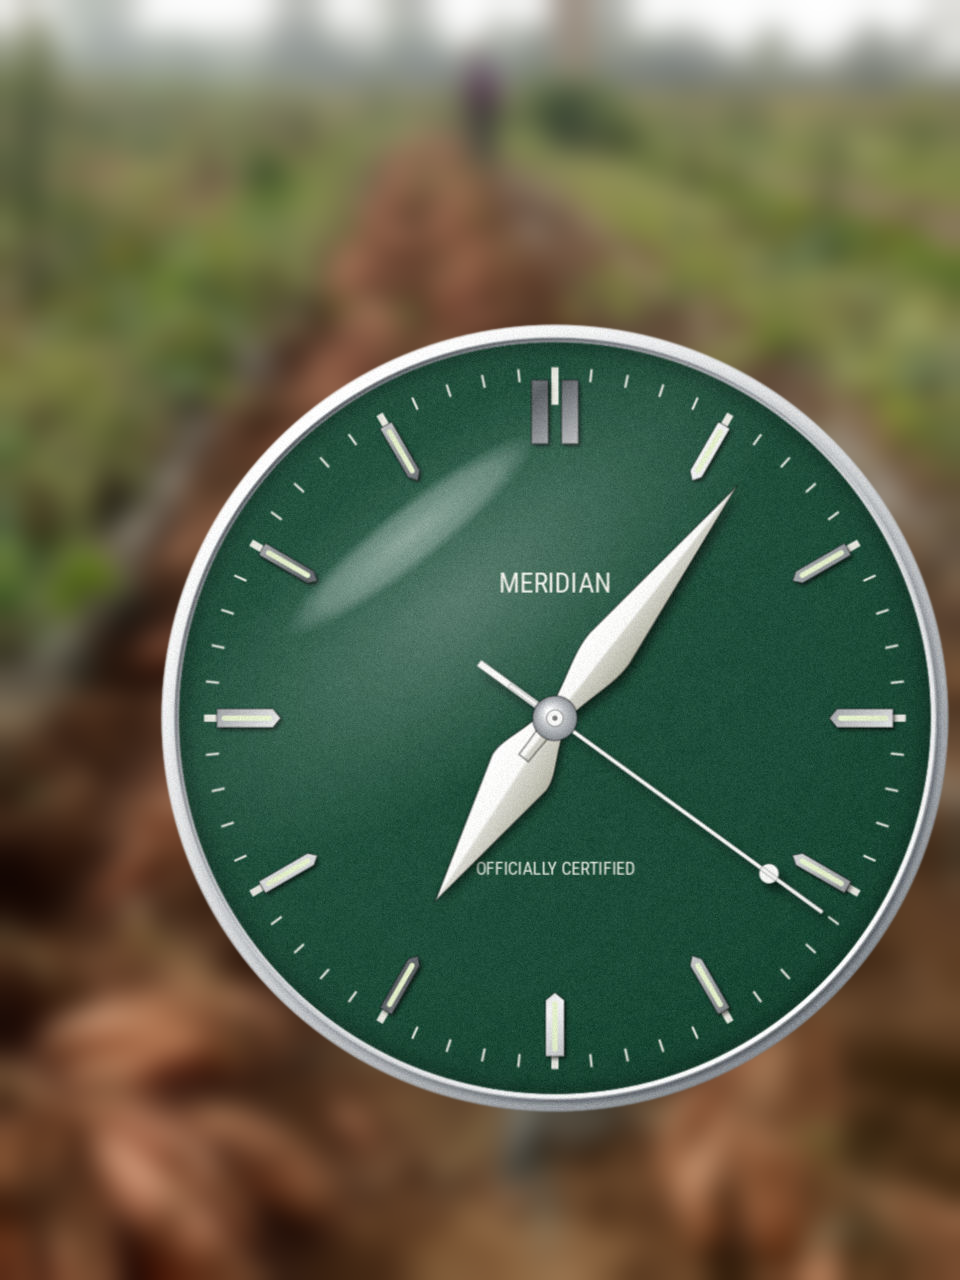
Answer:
7:06:21
